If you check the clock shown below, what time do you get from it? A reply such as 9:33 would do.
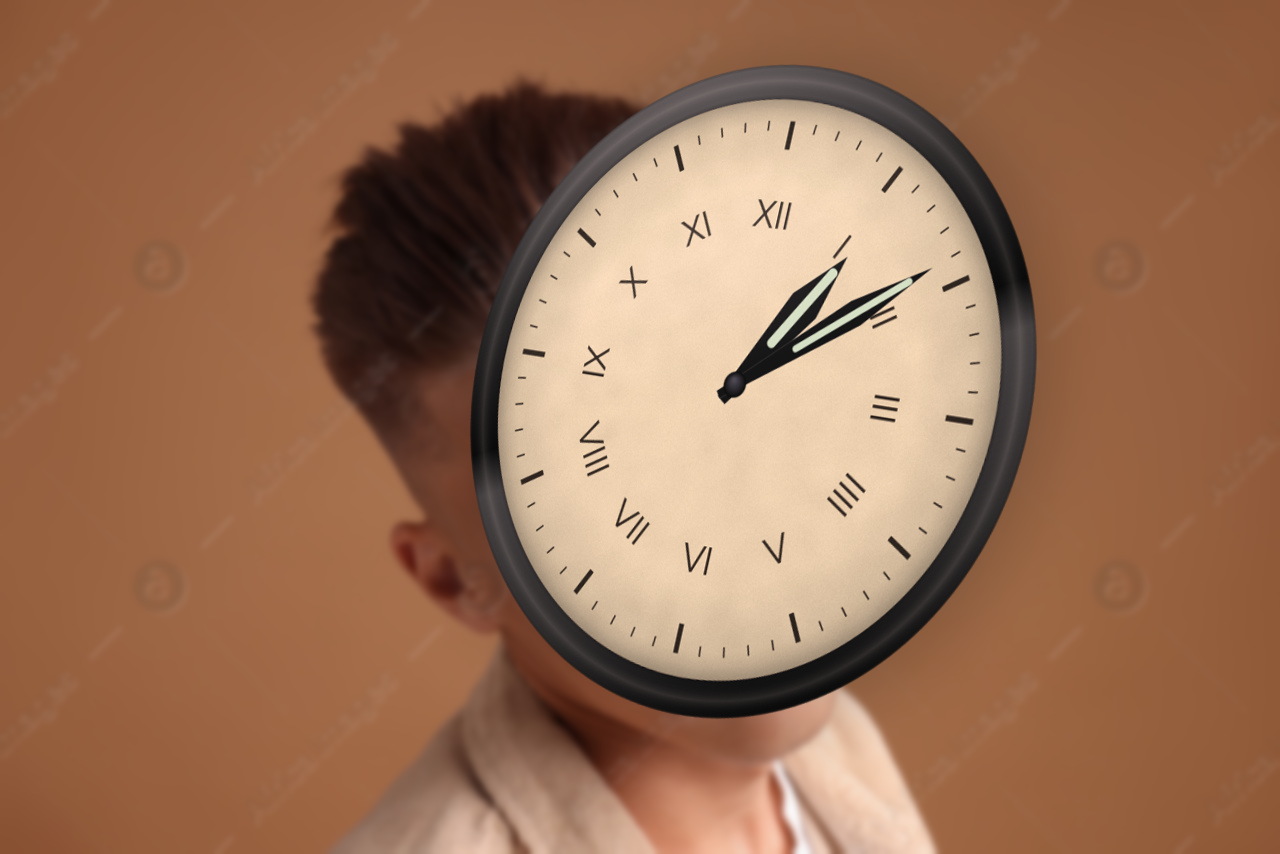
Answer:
1:09
